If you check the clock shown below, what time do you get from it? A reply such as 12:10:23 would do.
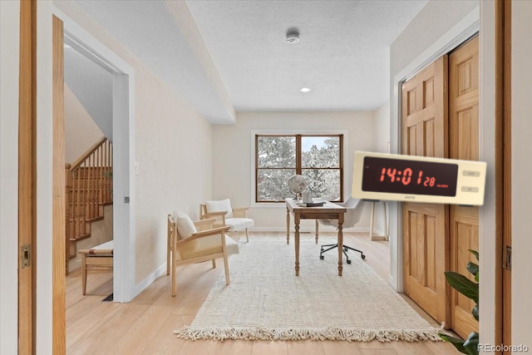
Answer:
14:01:28
